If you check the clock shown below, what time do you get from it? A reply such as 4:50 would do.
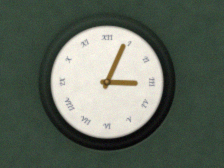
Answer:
3:04
